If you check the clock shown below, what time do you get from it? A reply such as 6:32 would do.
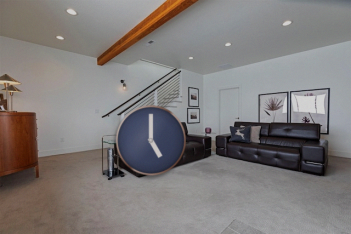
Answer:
5:00
